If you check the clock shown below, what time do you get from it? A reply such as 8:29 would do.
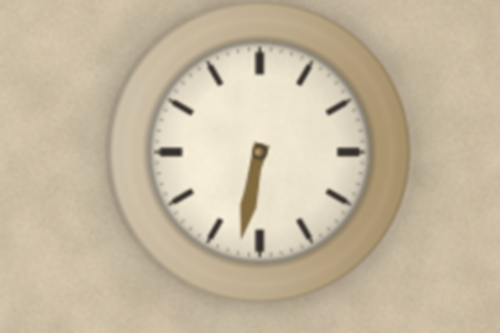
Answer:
6:32
